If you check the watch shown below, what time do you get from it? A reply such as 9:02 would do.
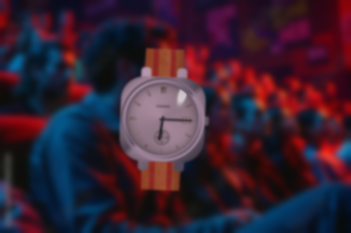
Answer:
6:15
